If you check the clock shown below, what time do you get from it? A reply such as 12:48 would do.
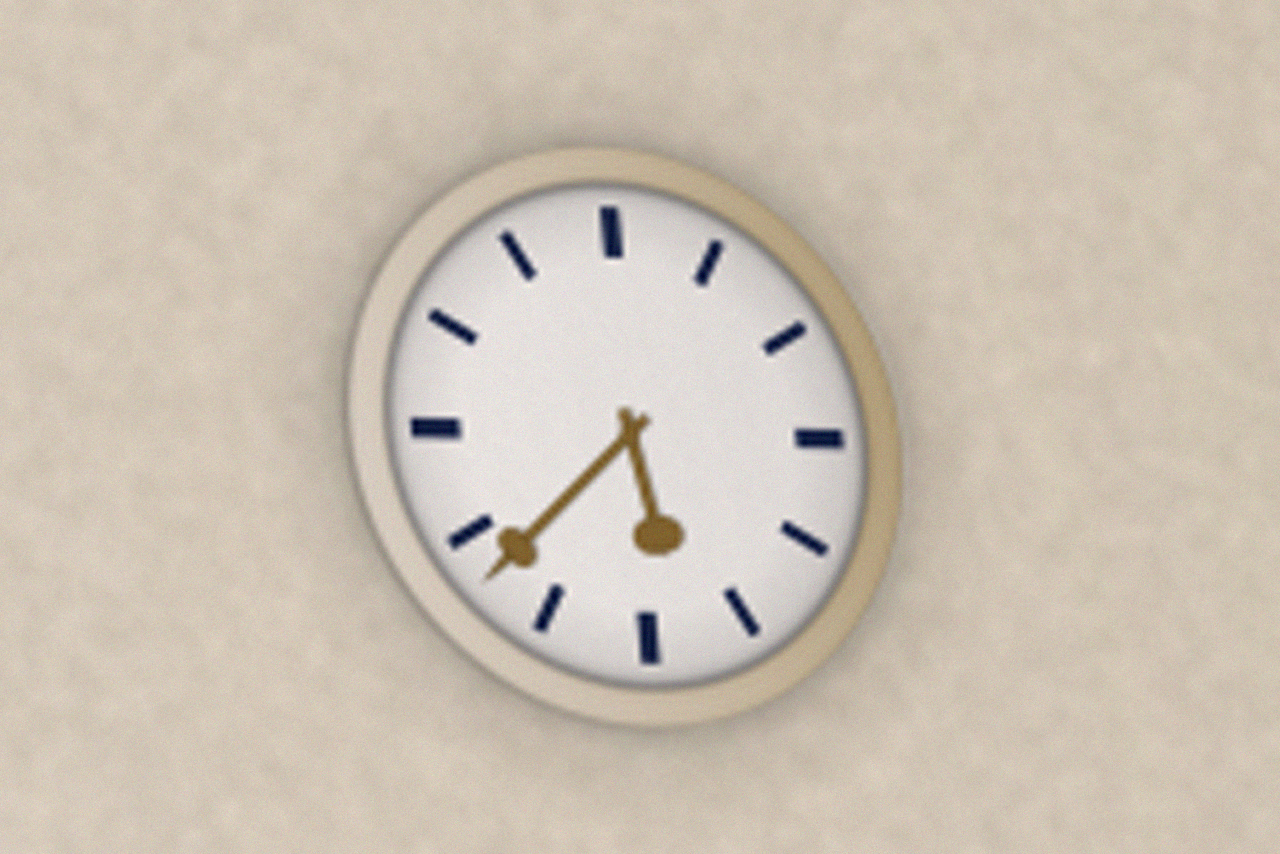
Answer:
5:38
